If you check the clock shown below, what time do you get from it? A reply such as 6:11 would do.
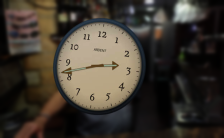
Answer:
2:42
